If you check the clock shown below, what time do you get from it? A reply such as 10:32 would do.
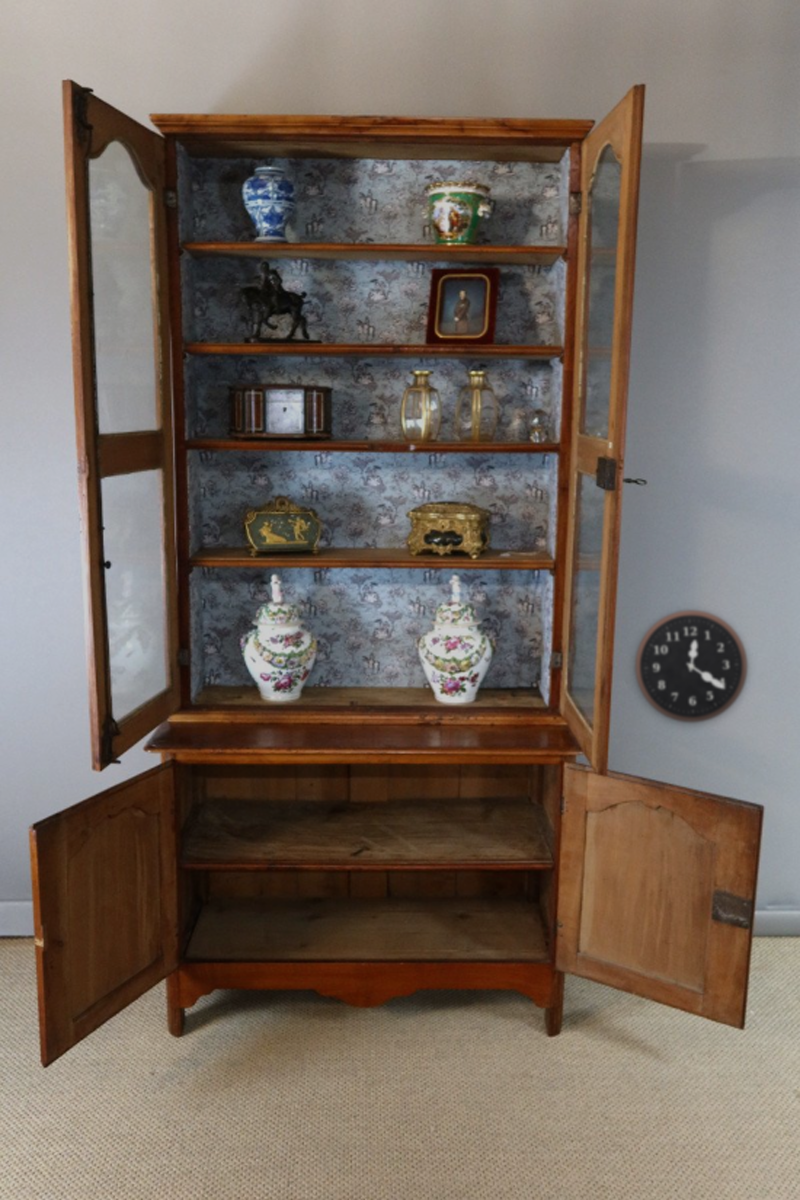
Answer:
12:21
